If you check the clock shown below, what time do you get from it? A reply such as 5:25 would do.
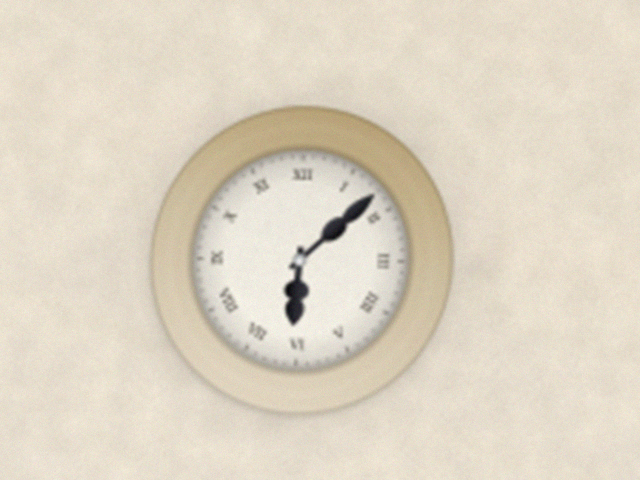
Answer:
6:08
